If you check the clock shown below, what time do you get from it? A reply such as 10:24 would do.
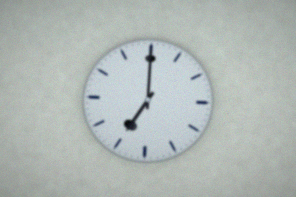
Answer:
7:00
